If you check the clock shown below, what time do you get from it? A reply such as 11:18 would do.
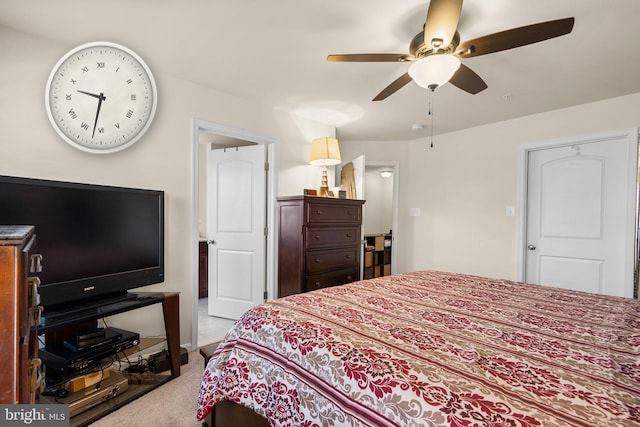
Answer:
9:32
